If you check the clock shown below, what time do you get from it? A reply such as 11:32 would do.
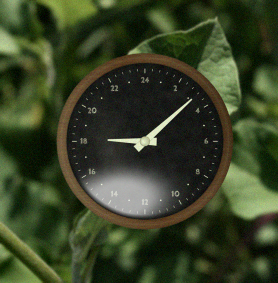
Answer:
18:08
